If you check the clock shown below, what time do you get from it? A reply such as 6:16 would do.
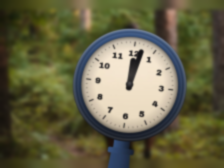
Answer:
12:02
